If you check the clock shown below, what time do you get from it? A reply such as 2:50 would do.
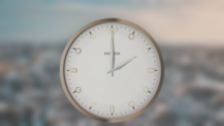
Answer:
2:00
